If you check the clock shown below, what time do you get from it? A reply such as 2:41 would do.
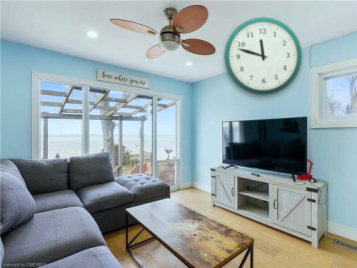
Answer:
11:48
